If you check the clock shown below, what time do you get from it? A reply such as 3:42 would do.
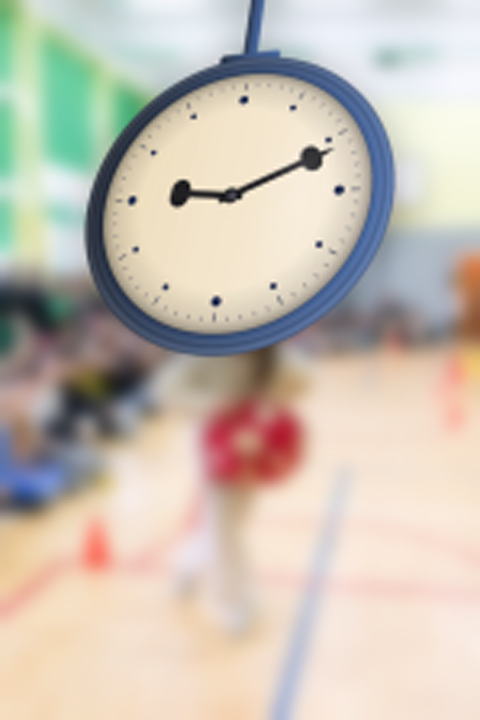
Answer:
9:11
